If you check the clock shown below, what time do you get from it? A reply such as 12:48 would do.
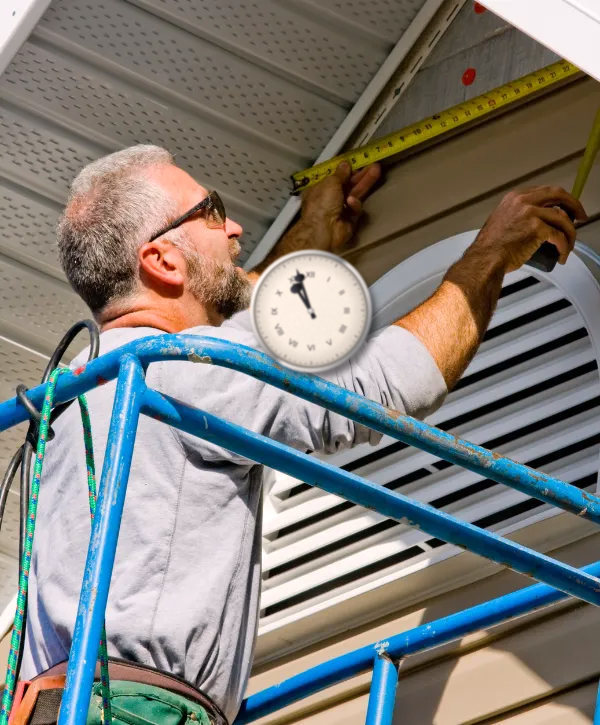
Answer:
10:57
